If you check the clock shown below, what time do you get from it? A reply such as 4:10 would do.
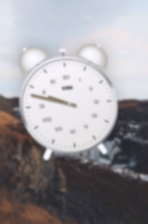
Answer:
9:48
